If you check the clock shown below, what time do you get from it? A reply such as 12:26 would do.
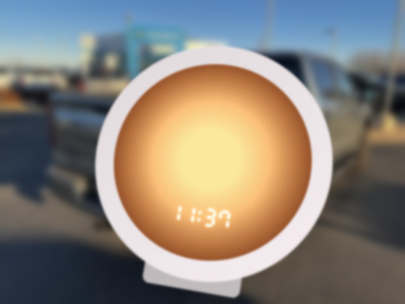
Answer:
11:37
